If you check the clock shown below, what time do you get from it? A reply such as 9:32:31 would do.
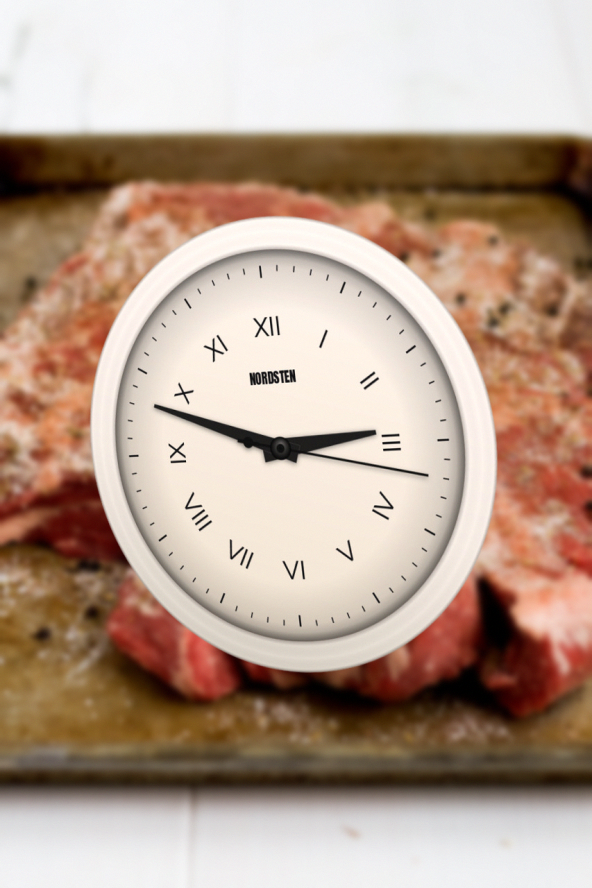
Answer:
2:48:17
